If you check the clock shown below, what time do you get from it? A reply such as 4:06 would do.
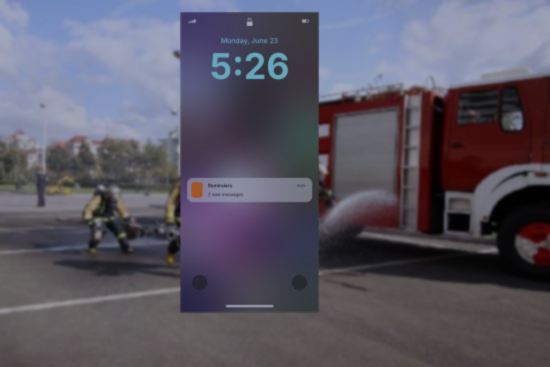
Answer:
5:26
